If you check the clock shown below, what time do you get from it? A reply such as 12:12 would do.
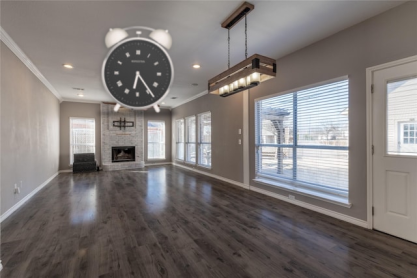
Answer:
6:24
